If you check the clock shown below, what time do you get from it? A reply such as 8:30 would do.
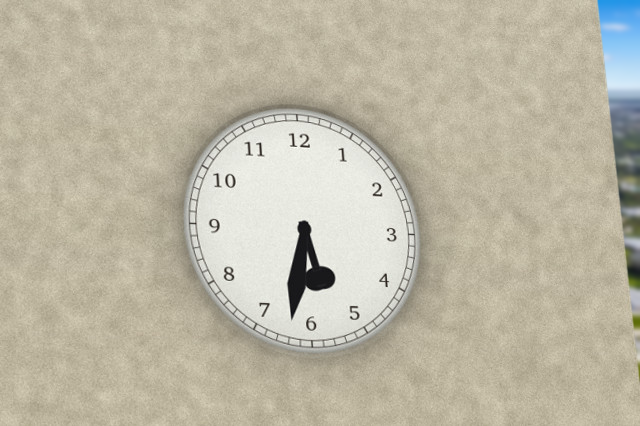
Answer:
5:32
